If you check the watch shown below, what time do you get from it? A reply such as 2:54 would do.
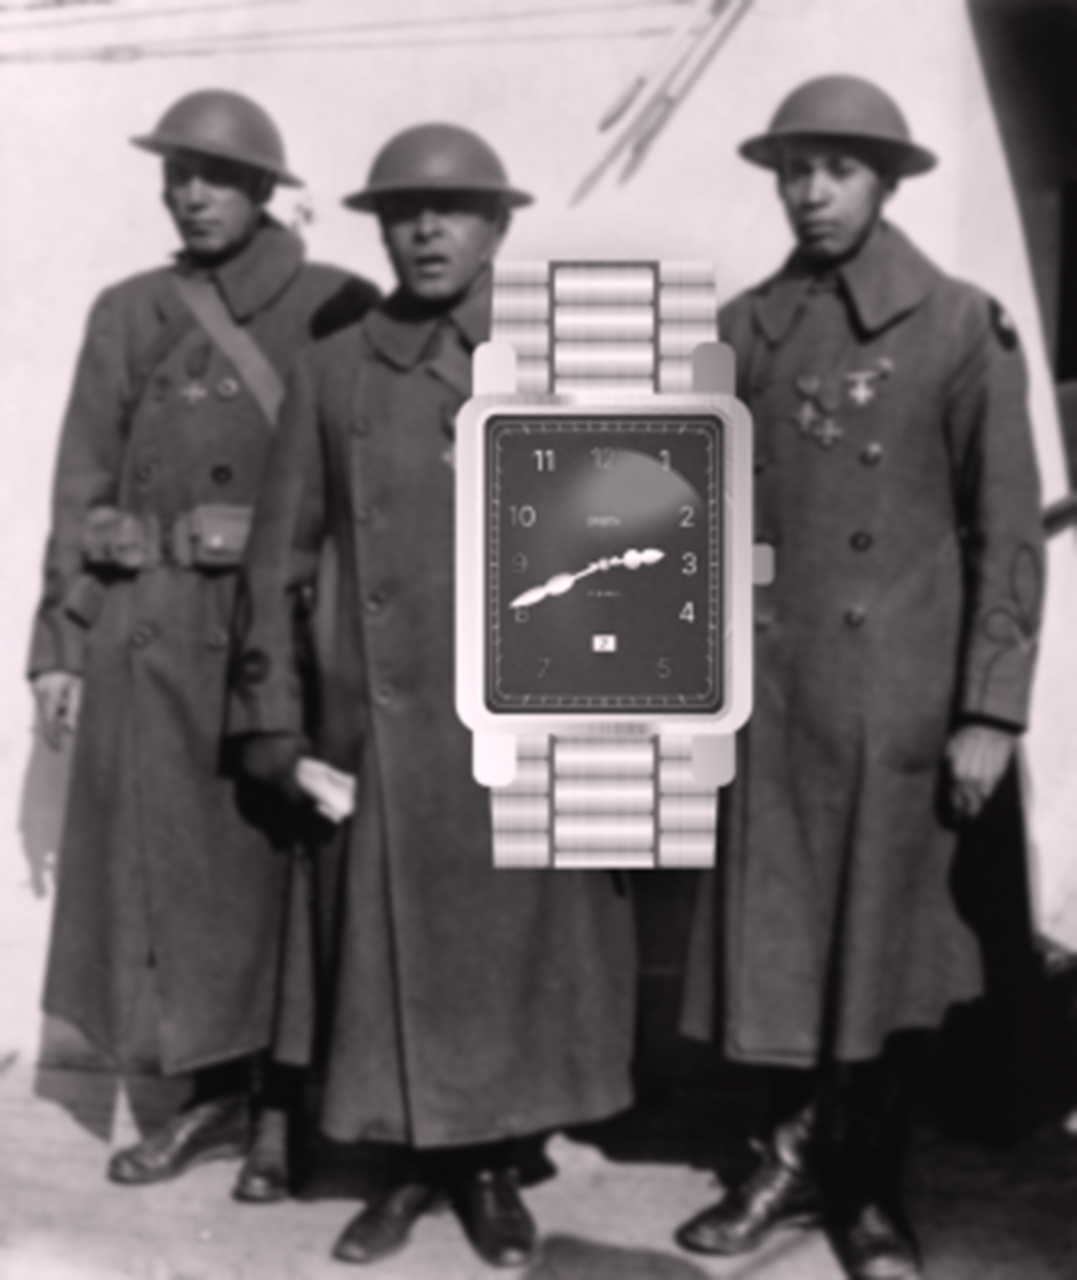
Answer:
2:41
